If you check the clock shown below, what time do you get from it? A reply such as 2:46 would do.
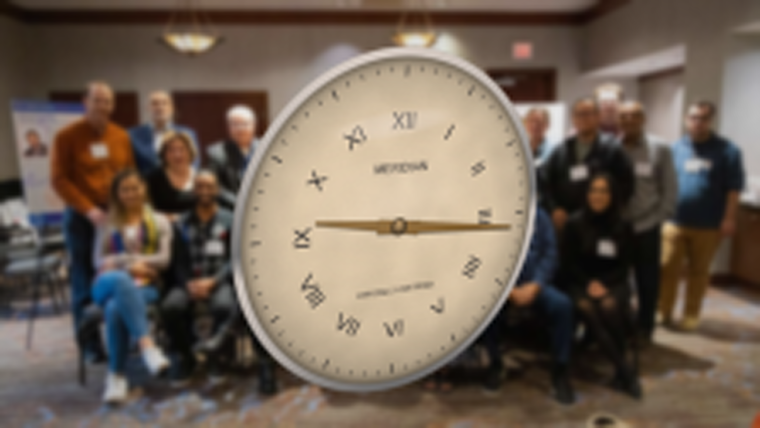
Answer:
9:16
